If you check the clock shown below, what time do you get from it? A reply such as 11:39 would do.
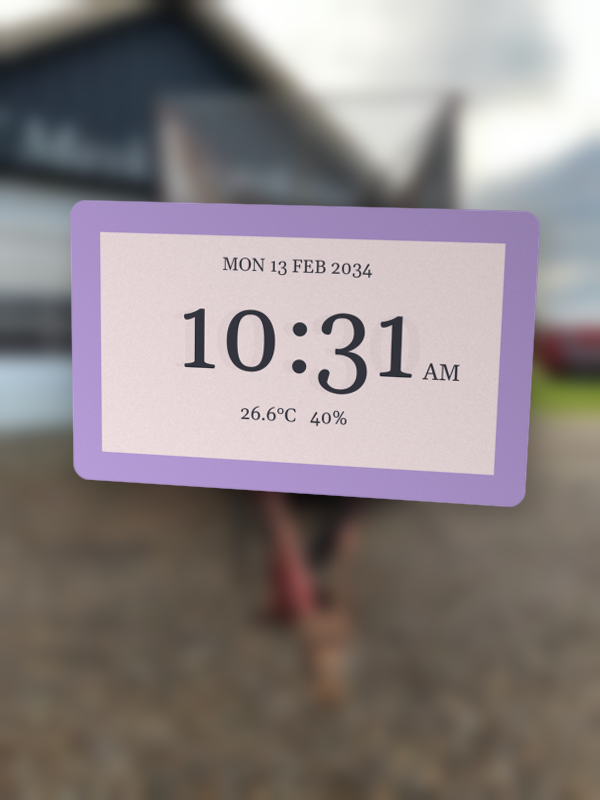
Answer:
10:31
